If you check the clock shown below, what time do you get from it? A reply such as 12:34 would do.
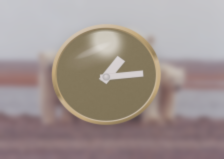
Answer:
1:14
